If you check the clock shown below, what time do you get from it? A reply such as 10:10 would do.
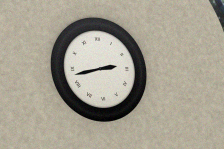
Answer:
2:43
